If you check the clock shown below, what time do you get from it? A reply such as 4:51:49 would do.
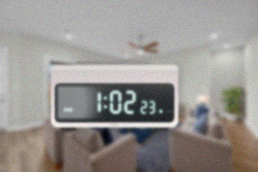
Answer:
1:02:23
